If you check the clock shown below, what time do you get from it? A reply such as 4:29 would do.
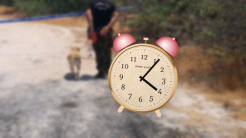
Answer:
4:06
